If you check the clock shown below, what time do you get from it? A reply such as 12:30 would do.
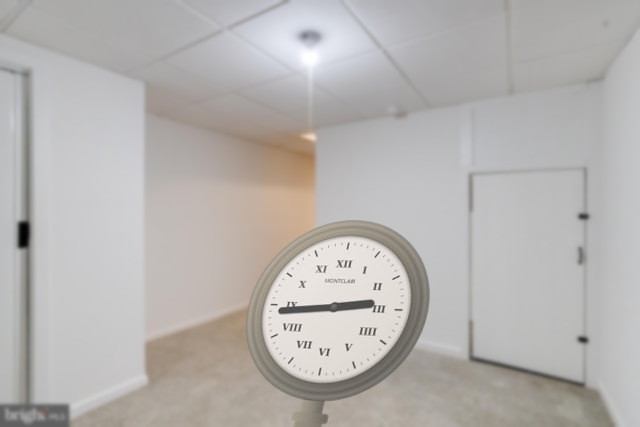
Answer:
2:44
